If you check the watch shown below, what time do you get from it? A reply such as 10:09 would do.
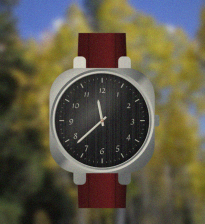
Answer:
11:38
